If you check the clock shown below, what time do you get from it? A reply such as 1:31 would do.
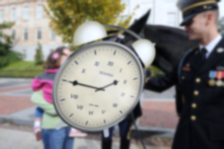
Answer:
1:45
